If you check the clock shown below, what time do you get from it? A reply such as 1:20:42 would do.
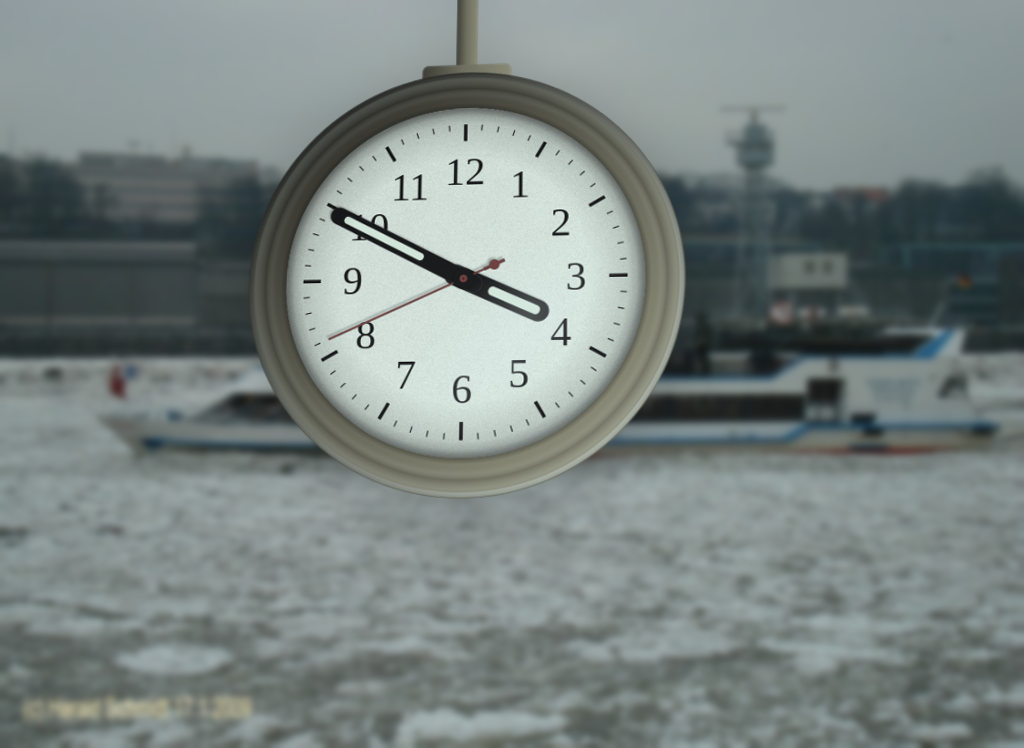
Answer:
3:49:41
